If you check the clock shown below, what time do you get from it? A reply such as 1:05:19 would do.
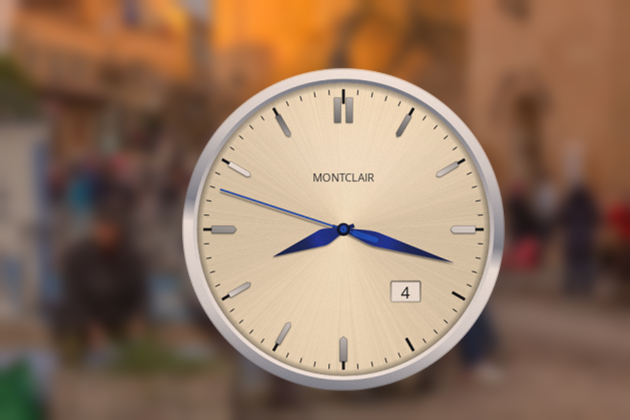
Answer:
8:17:48
